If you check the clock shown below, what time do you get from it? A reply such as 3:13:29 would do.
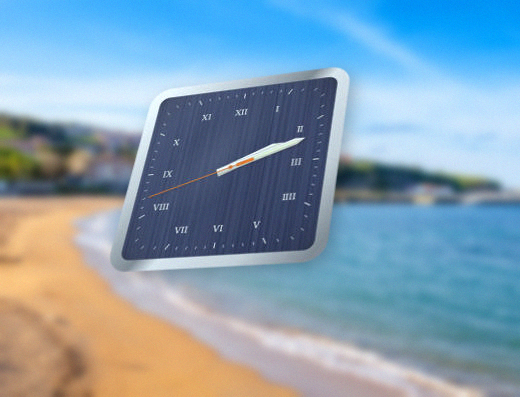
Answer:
2:11:42
